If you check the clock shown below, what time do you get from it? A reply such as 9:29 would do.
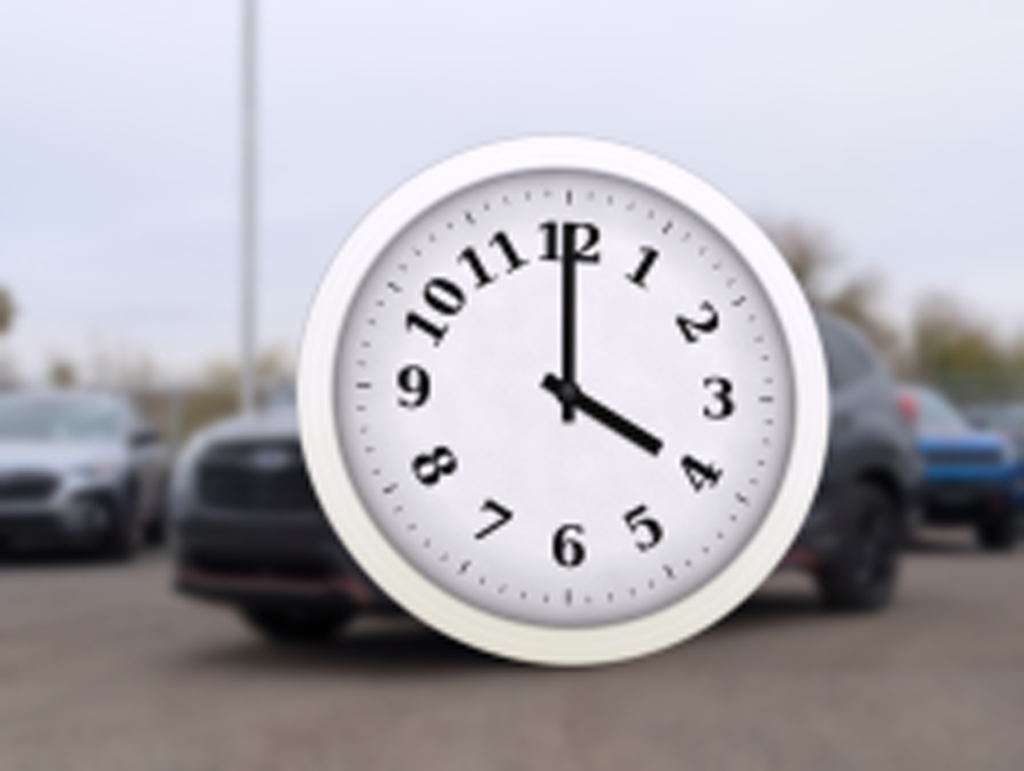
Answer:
4:00
